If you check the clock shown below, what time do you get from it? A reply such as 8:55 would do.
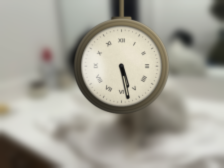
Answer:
5:28
